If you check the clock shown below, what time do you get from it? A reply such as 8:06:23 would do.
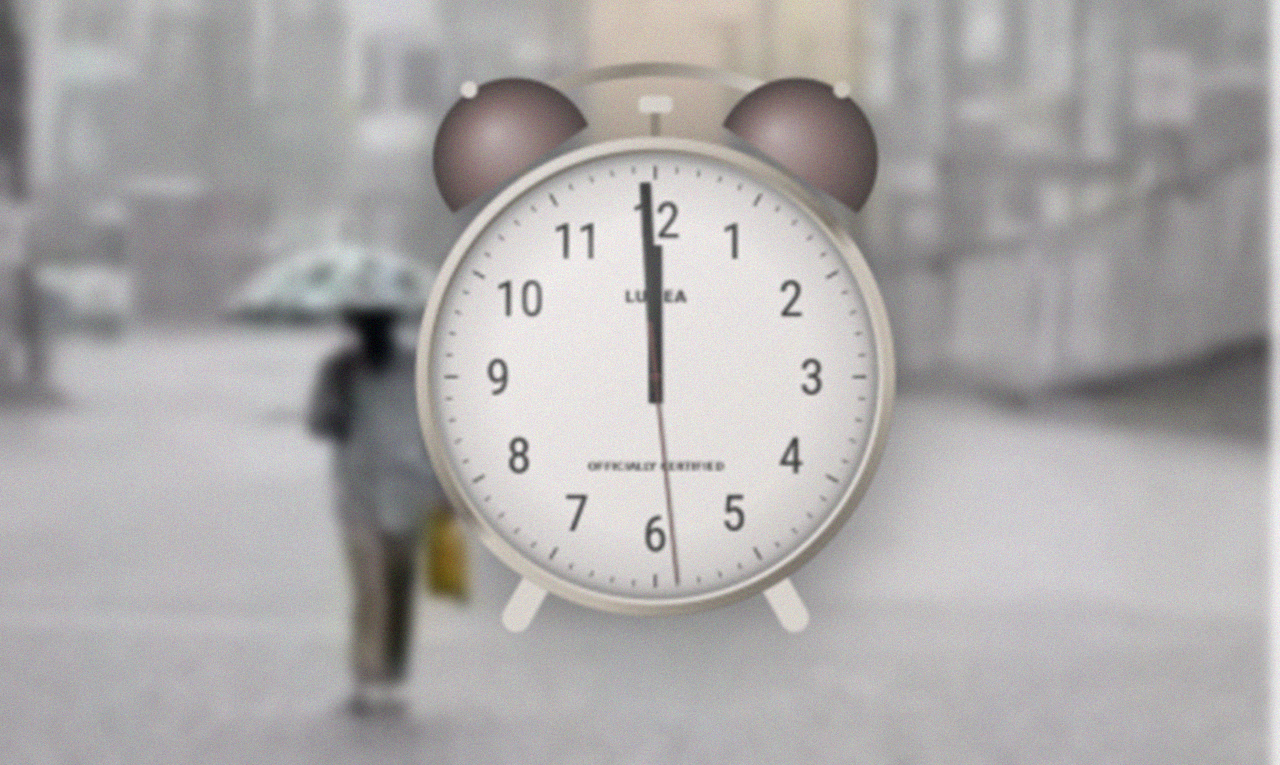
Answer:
11:59:29
